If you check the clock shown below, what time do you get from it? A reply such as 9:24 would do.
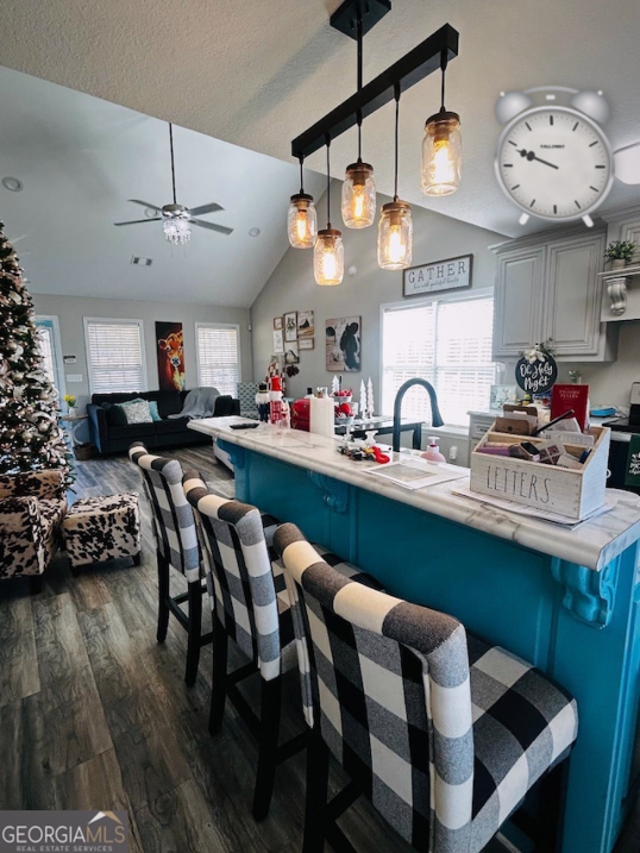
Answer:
9:49
